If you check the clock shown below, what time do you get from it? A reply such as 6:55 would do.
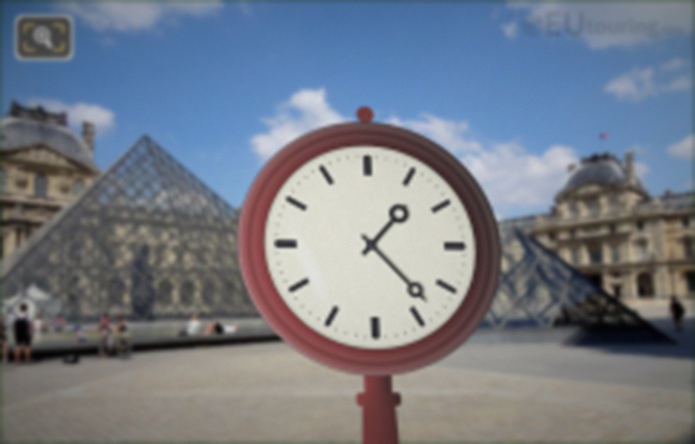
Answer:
1:23
